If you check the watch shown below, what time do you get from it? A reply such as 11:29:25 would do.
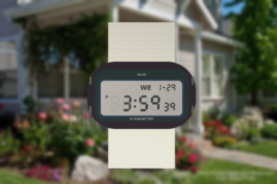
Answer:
3:59:39
